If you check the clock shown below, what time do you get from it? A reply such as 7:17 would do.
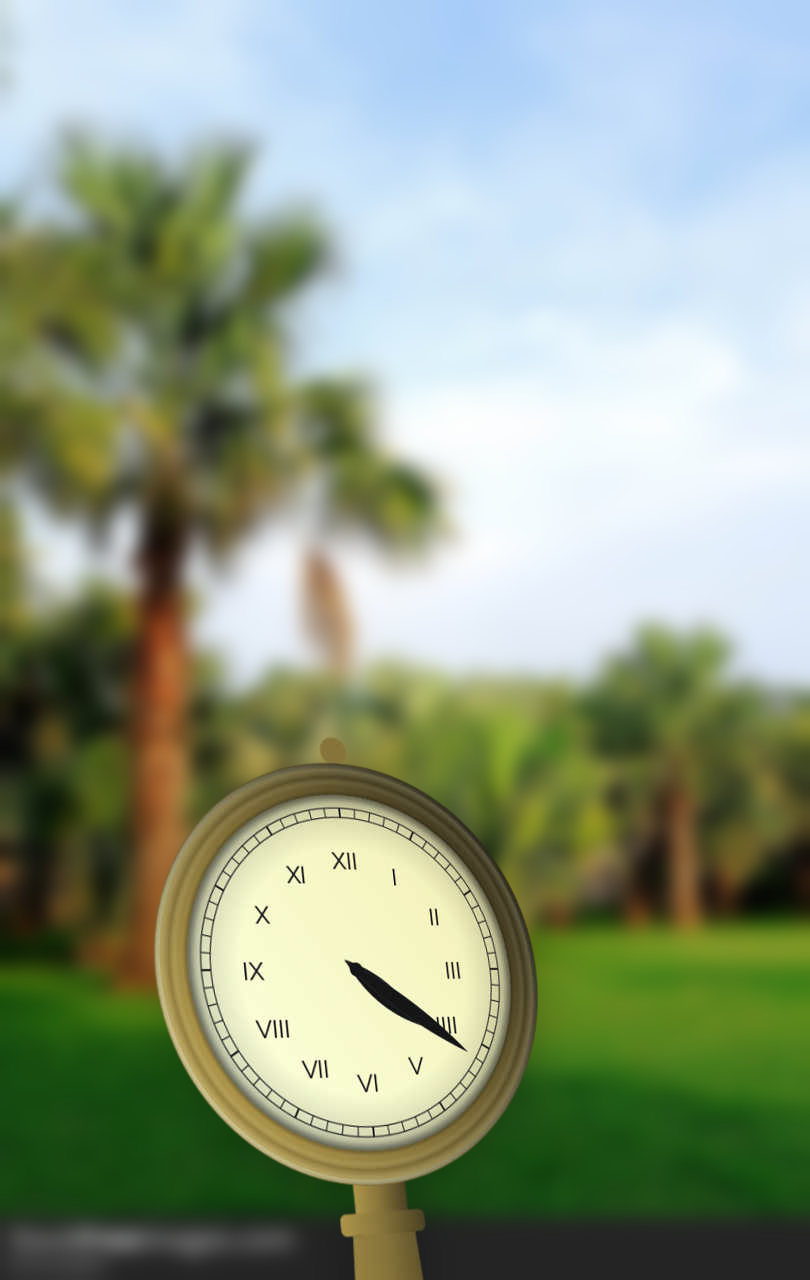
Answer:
4:21
